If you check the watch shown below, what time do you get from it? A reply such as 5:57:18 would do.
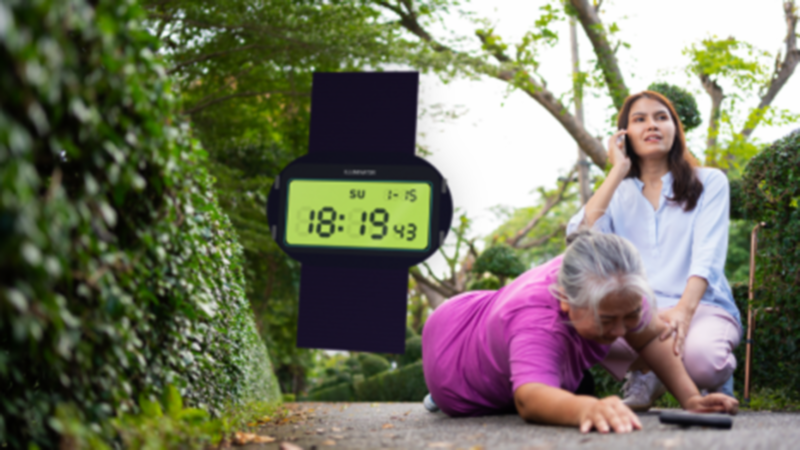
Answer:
18:19:43
